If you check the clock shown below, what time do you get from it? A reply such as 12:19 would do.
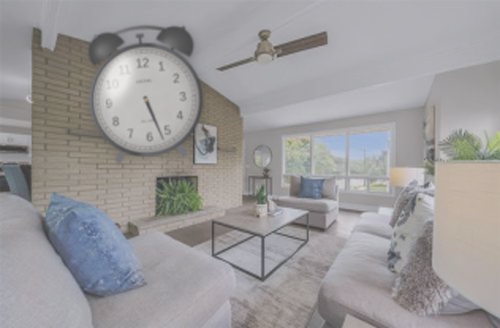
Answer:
5:27
